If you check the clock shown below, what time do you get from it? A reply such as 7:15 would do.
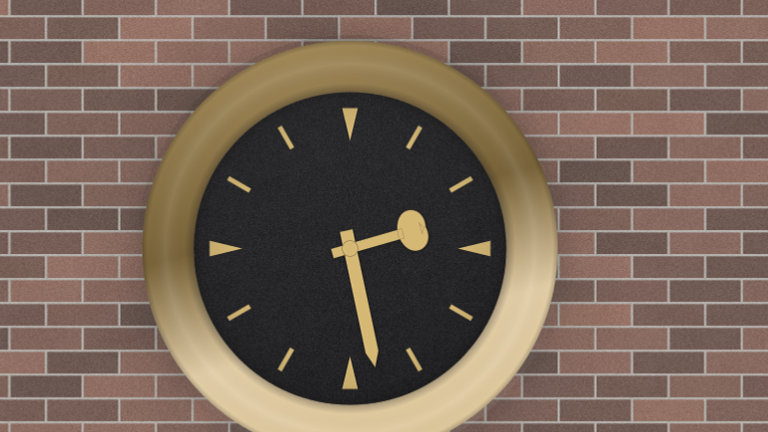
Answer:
2:28
